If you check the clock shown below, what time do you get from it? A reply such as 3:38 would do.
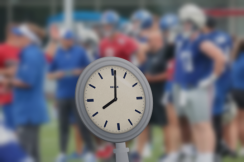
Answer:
8:01
